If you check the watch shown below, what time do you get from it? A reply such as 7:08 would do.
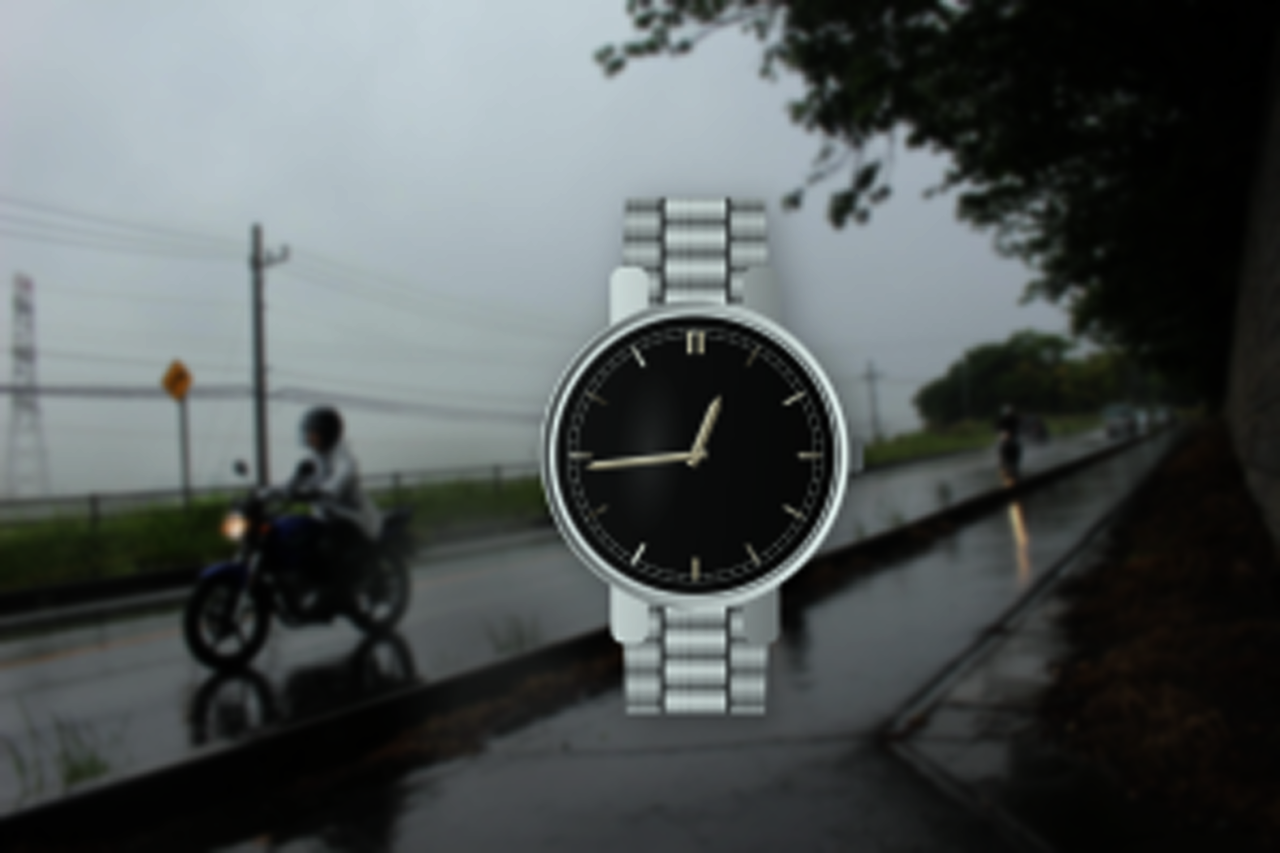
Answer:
12:44
